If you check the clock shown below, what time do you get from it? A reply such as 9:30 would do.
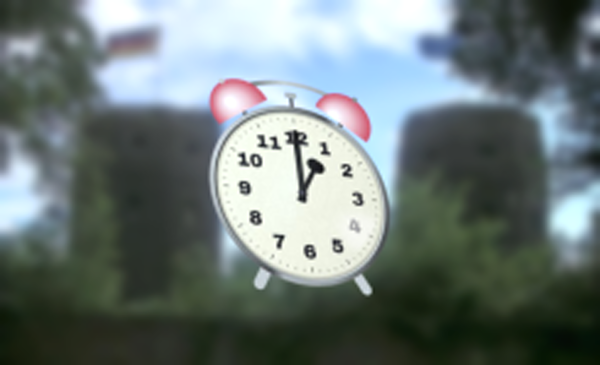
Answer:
1:00
